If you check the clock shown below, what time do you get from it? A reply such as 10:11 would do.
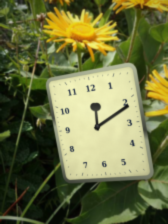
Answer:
12:11
